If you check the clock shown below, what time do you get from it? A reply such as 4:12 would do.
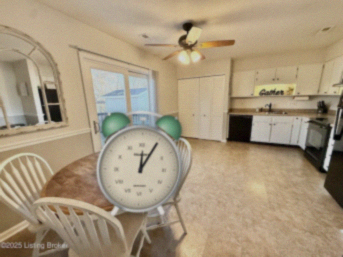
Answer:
12:05
